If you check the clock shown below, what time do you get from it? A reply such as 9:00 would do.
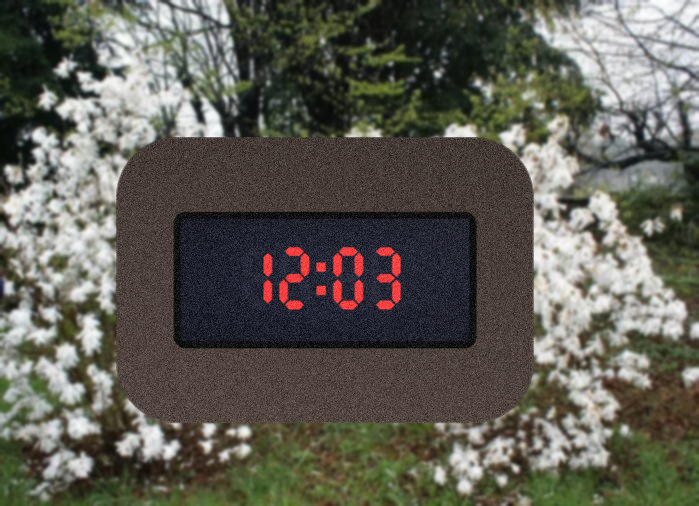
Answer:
12:03
